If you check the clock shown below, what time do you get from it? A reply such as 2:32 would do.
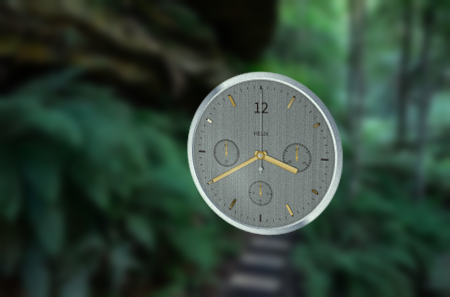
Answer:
3:40
